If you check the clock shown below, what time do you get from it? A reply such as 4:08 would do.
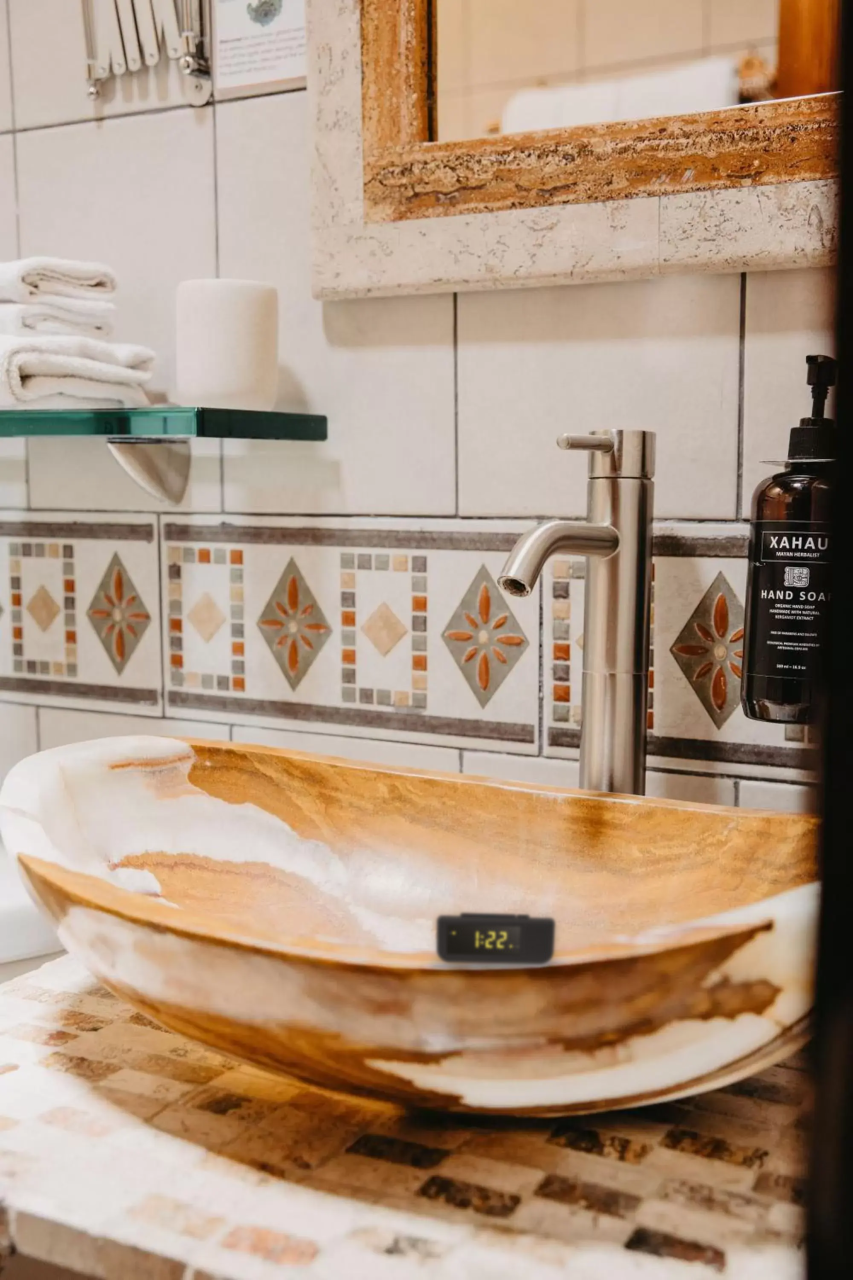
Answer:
1:22
